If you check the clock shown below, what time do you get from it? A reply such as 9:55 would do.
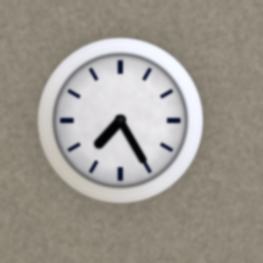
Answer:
7:25
